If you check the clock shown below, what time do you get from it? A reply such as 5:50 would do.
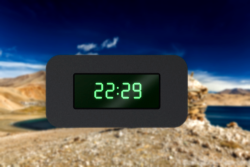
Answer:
22:29
